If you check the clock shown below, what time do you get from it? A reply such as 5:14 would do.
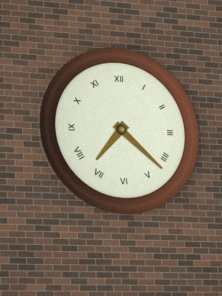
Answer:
7:22
